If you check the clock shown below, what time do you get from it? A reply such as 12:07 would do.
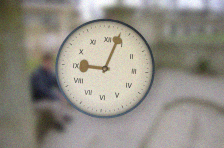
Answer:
9:03
